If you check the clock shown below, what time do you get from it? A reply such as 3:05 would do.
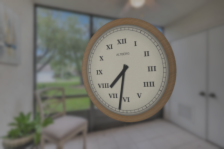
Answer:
7:32
